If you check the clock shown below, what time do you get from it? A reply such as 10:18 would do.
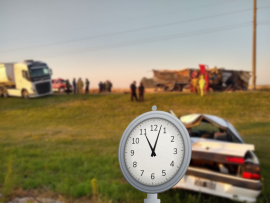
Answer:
11:03
